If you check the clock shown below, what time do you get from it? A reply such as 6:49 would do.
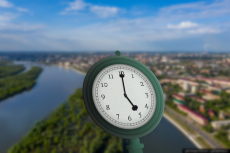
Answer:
5:00
